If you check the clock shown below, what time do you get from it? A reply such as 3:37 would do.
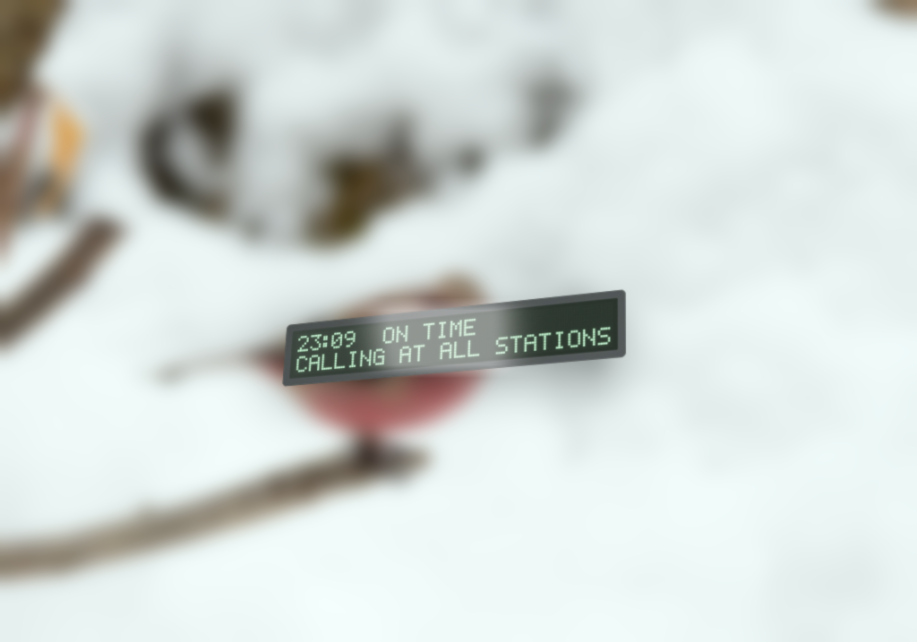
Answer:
23:09
